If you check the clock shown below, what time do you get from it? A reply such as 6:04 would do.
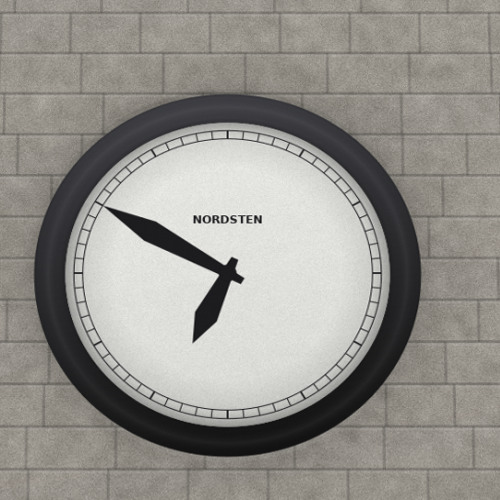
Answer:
6:50
